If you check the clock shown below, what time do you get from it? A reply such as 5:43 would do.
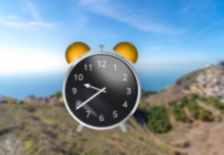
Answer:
9:39
